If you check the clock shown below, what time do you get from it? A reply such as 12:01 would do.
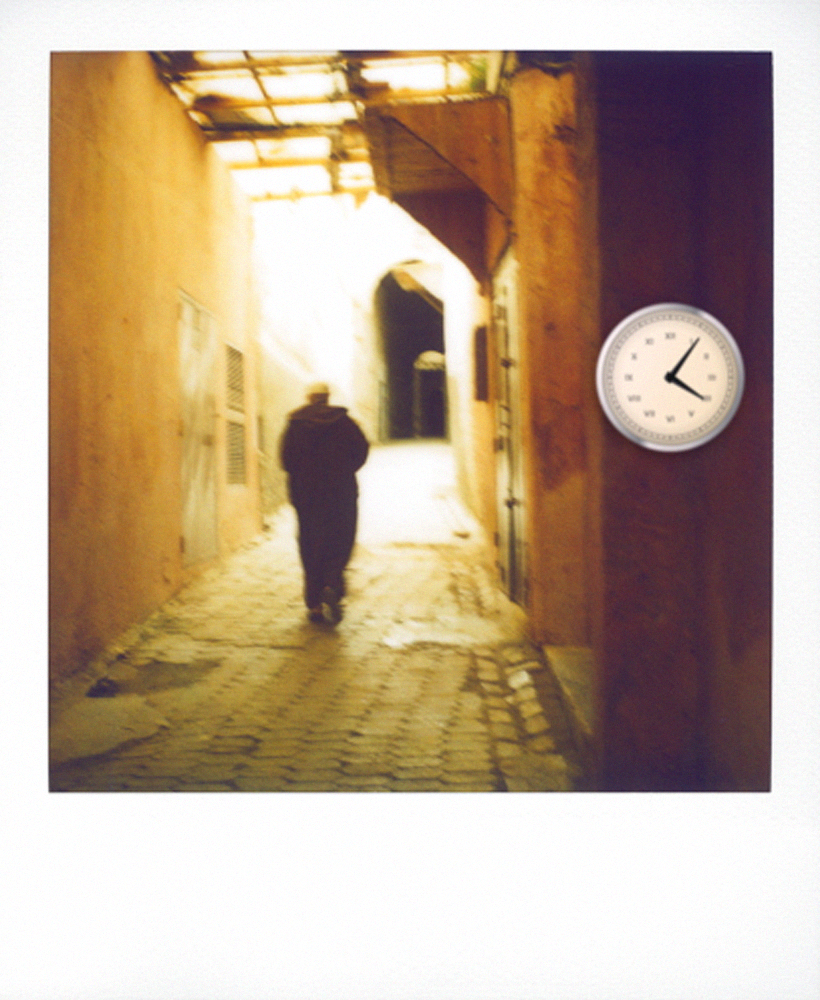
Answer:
4:06
